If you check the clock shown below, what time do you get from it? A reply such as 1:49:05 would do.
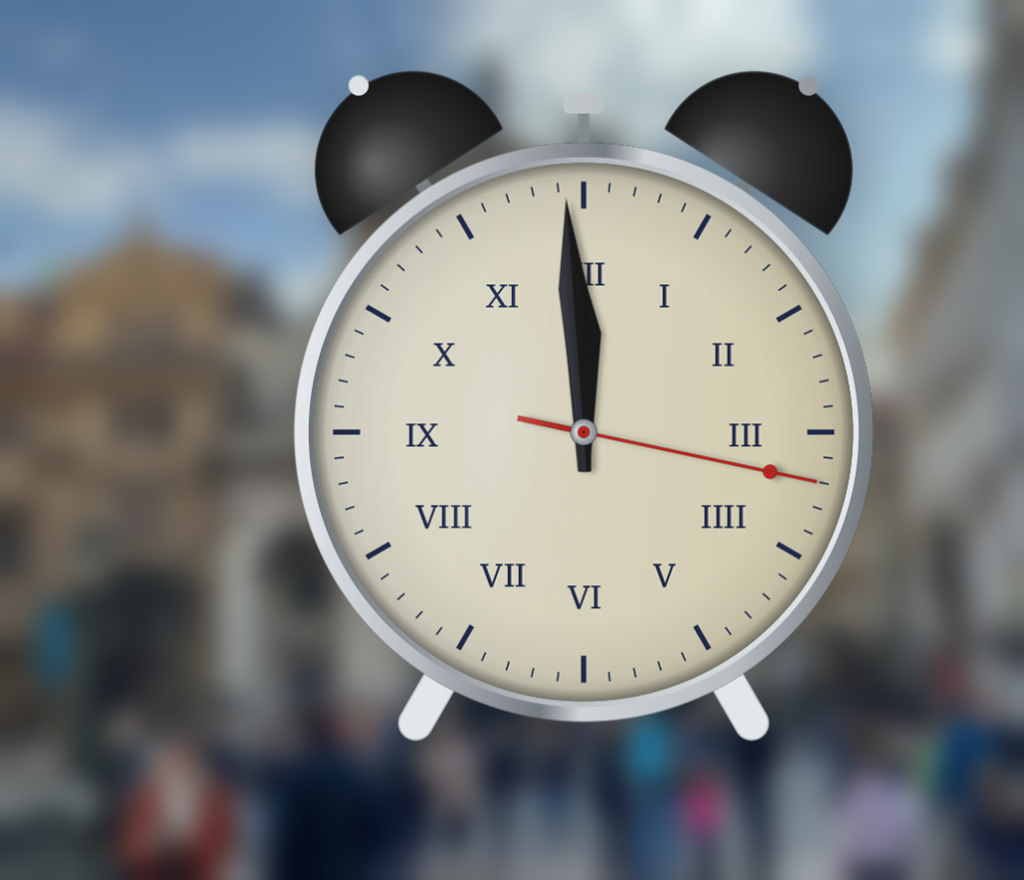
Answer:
11:59:17
